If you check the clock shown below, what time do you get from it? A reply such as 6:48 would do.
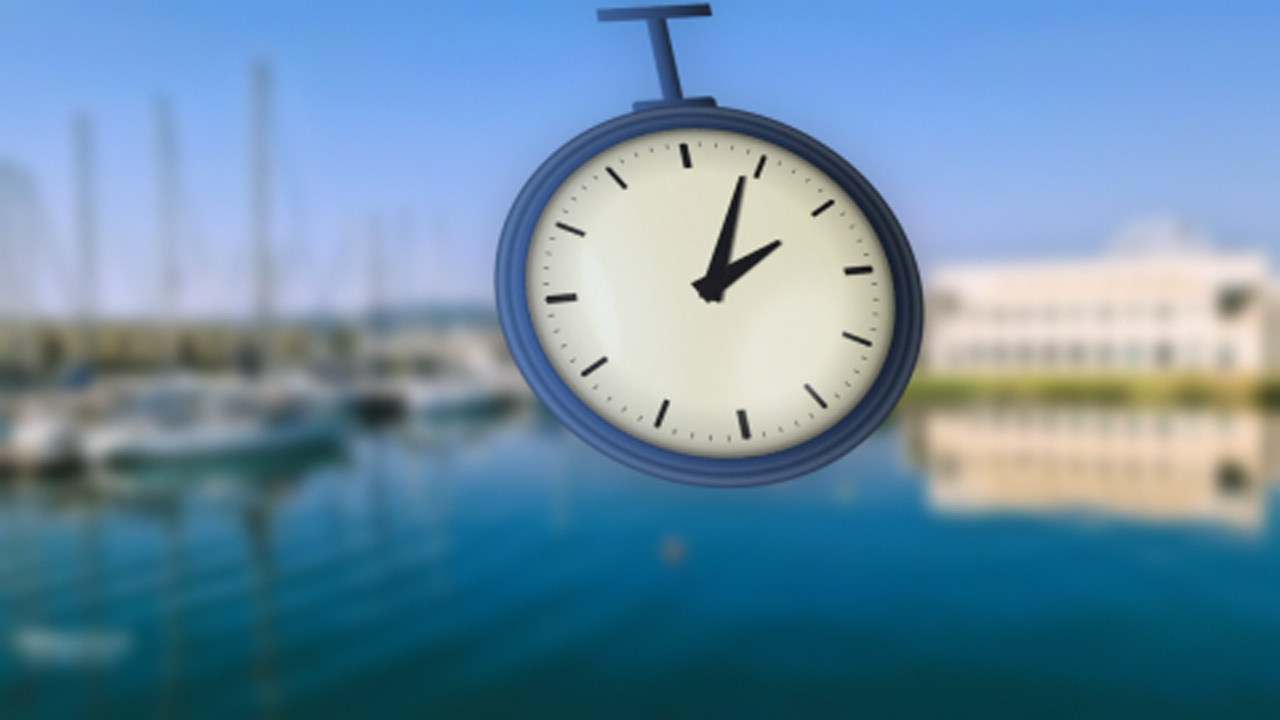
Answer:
2:04
